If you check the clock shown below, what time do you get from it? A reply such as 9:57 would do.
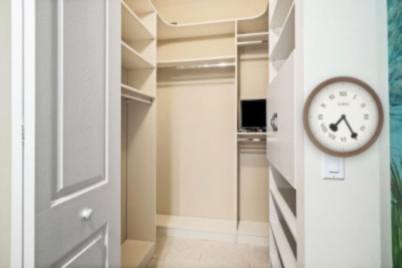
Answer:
7:25
